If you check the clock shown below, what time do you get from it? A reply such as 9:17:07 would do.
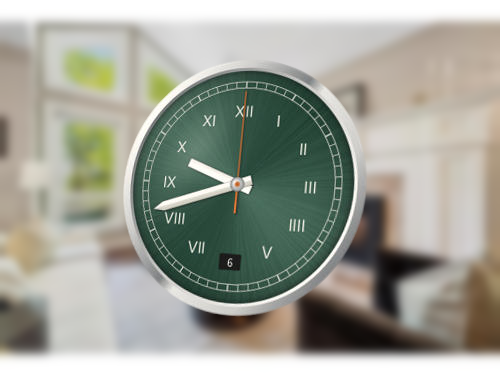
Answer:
9:42:00
